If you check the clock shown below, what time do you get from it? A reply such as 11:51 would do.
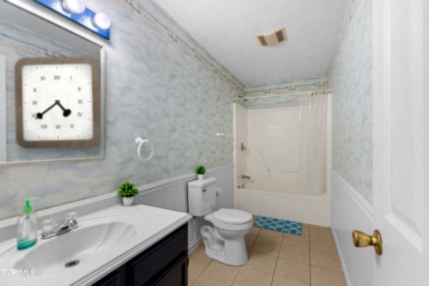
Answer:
4:39
